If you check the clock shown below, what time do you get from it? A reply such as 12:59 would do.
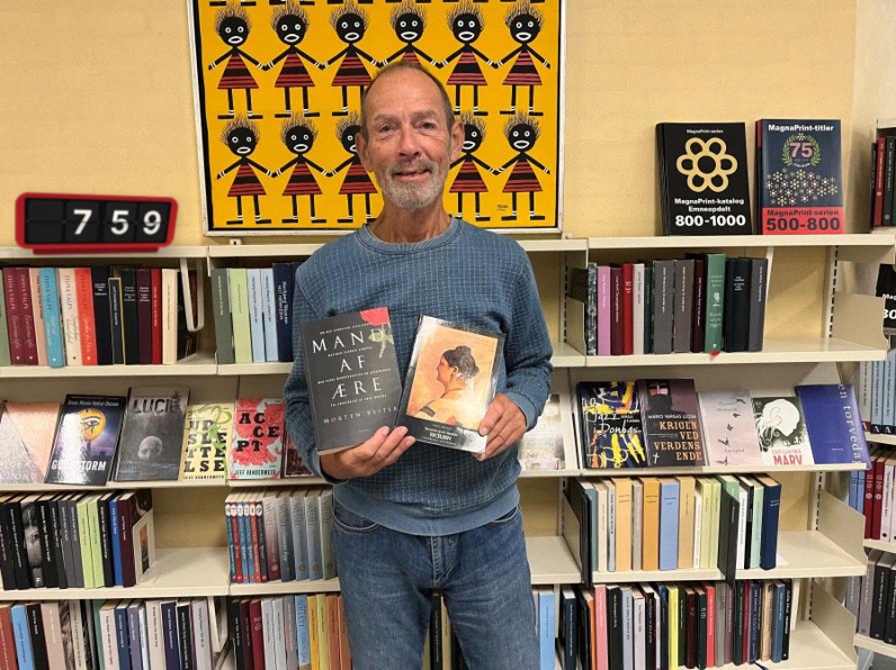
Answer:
7:59
